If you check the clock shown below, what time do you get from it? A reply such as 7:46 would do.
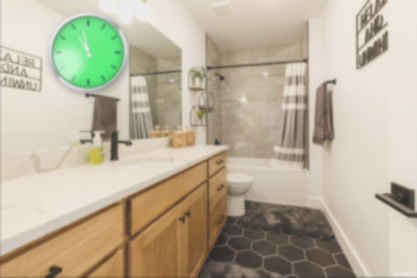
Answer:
10:58
